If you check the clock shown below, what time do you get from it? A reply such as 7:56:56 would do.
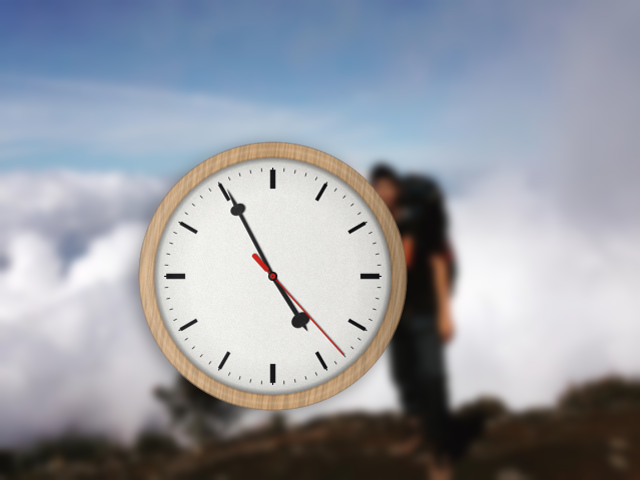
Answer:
4:55:23
